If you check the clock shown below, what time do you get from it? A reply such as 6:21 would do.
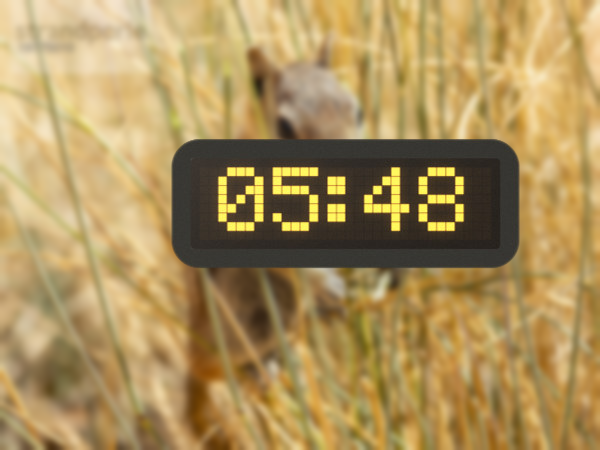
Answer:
5:48
